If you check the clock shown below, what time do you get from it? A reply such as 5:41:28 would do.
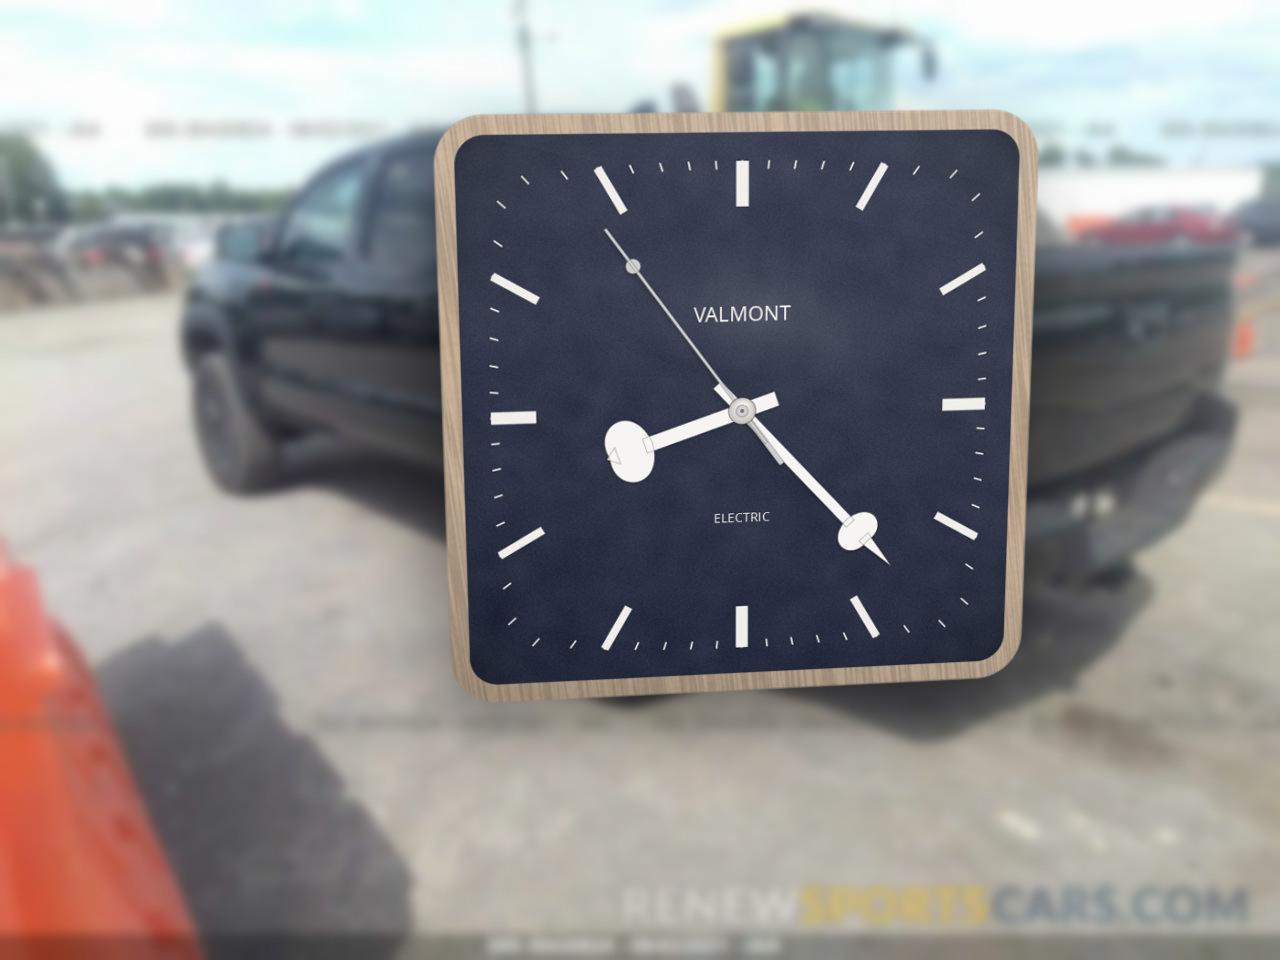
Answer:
8:22:54
